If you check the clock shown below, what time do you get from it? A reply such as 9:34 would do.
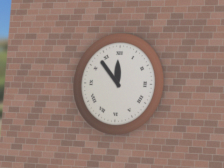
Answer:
11:53
